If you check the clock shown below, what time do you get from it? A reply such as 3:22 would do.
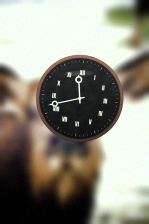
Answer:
11:42
